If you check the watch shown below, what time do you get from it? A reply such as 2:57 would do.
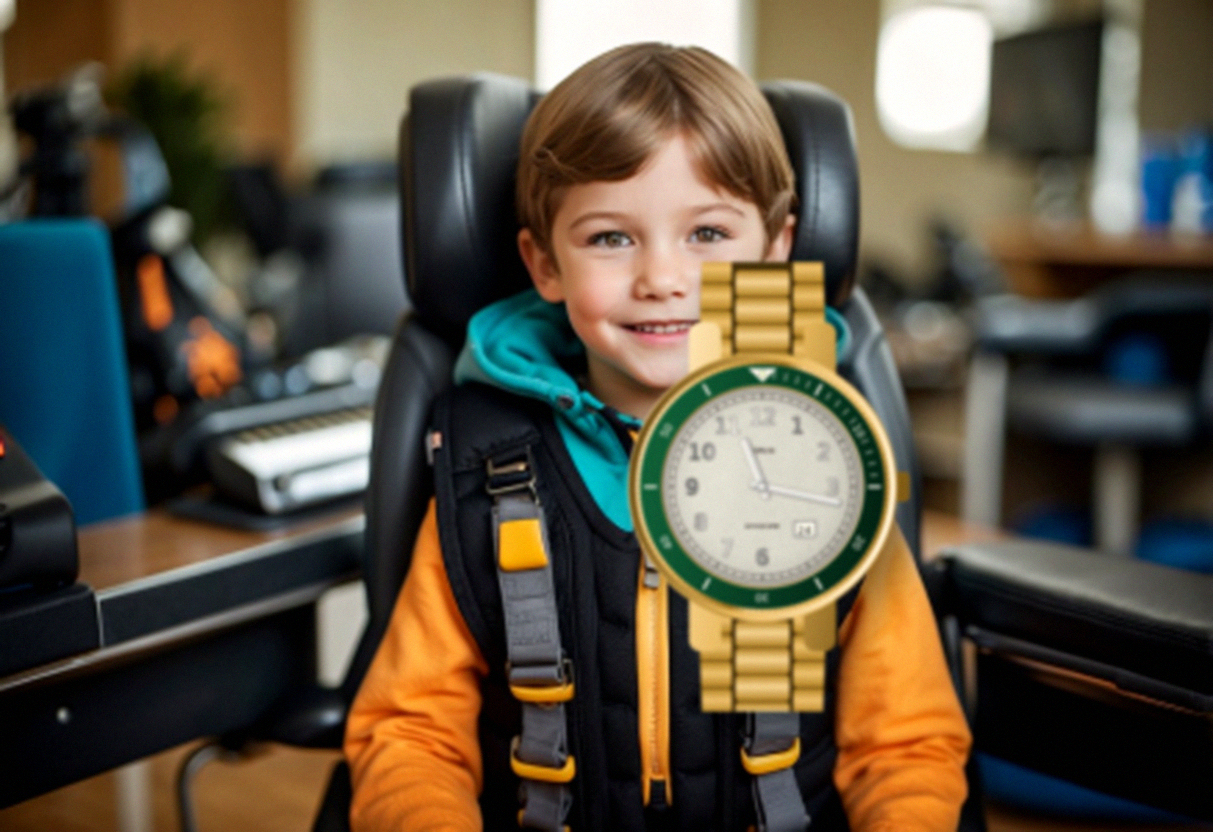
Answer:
11:17
